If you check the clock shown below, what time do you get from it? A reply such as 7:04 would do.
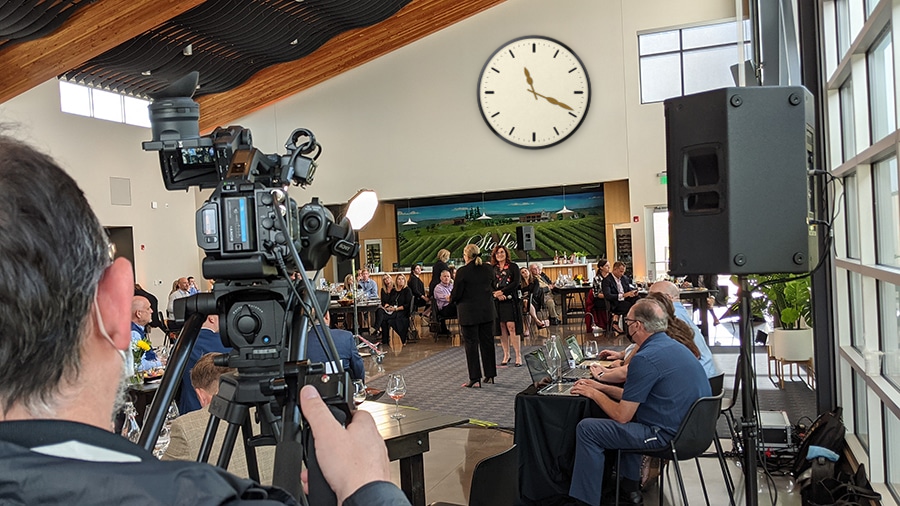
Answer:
11:19
